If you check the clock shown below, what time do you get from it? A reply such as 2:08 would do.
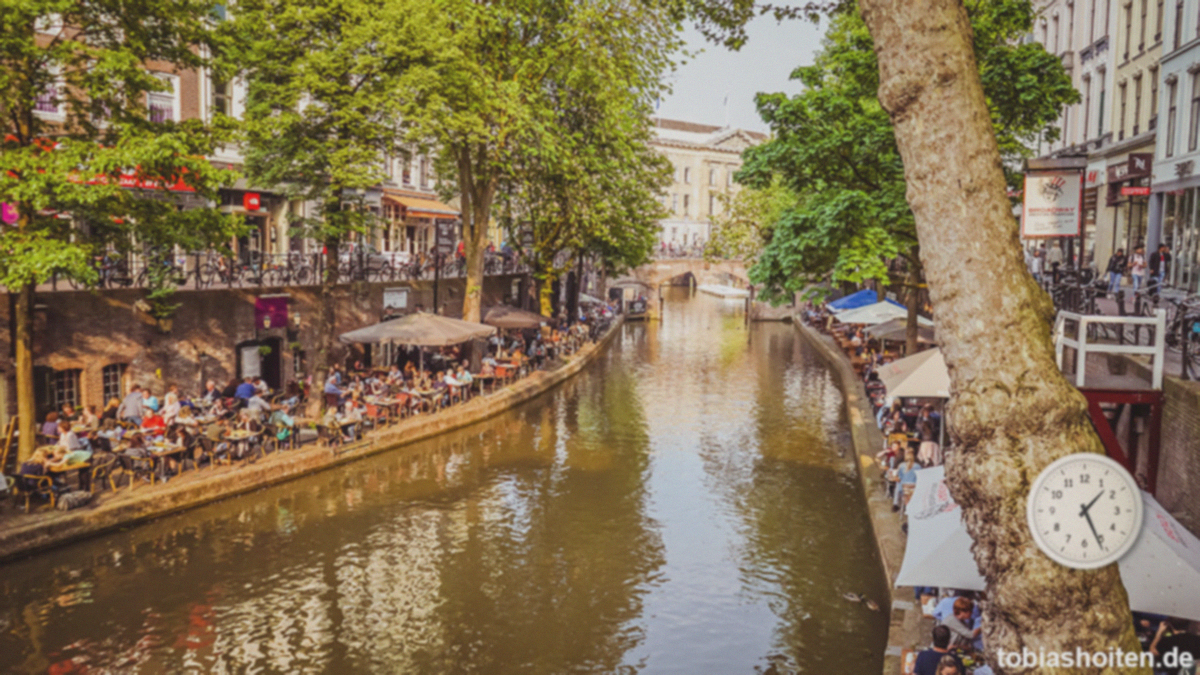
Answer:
1:26
